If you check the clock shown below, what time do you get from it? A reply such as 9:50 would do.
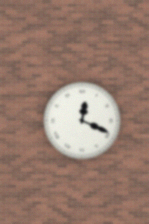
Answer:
12:19
